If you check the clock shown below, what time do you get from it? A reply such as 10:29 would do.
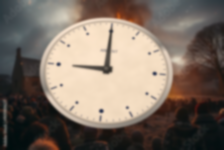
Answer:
9:00
